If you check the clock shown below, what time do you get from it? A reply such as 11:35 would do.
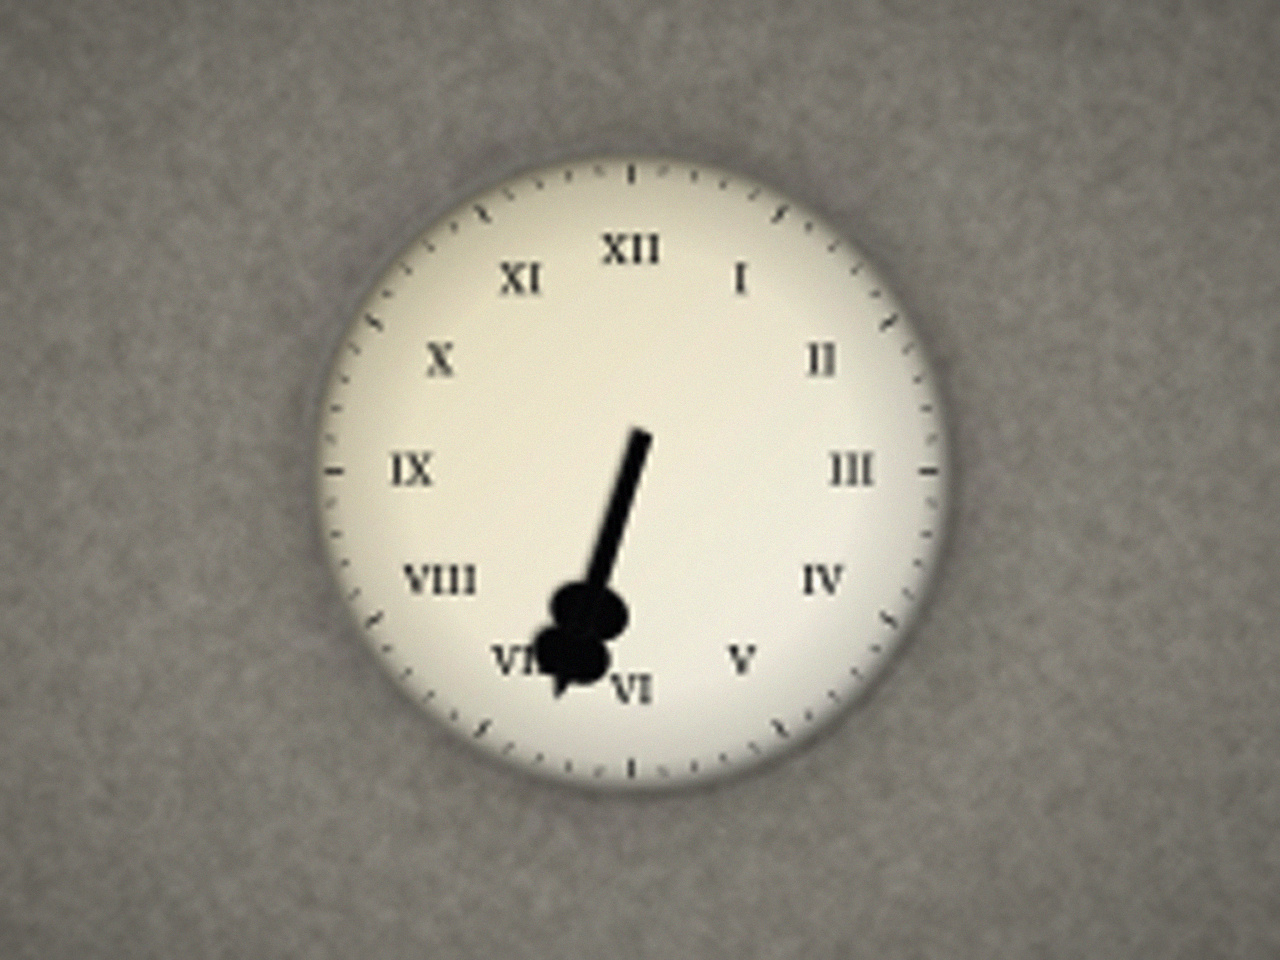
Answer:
6:33
